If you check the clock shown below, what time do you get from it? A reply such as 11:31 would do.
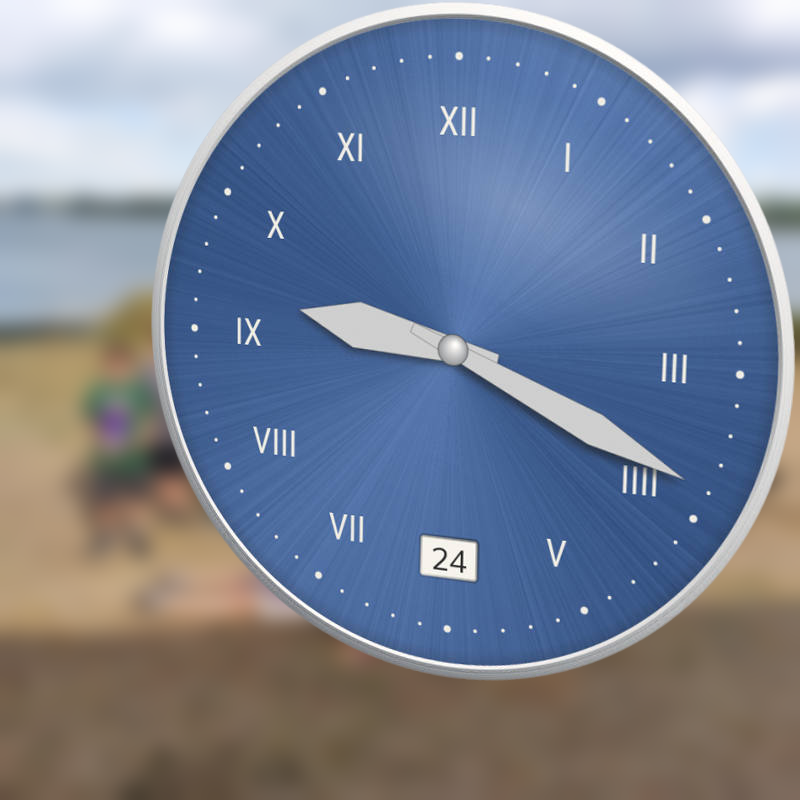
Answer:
9:19
